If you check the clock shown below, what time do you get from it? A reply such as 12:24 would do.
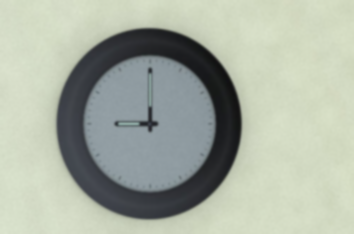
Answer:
9:00
